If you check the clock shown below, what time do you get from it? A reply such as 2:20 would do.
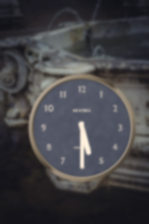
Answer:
5:30
